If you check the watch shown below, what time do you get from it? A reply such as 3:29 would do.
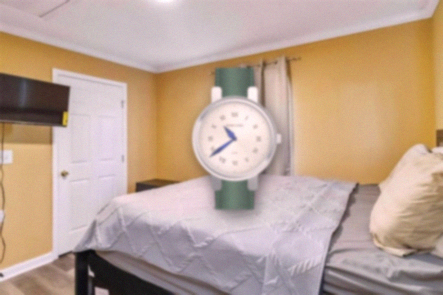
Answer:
10:39
